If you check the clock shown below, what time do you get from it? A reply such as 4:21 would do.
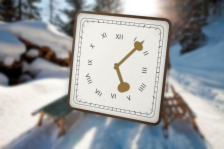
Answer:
5:07
